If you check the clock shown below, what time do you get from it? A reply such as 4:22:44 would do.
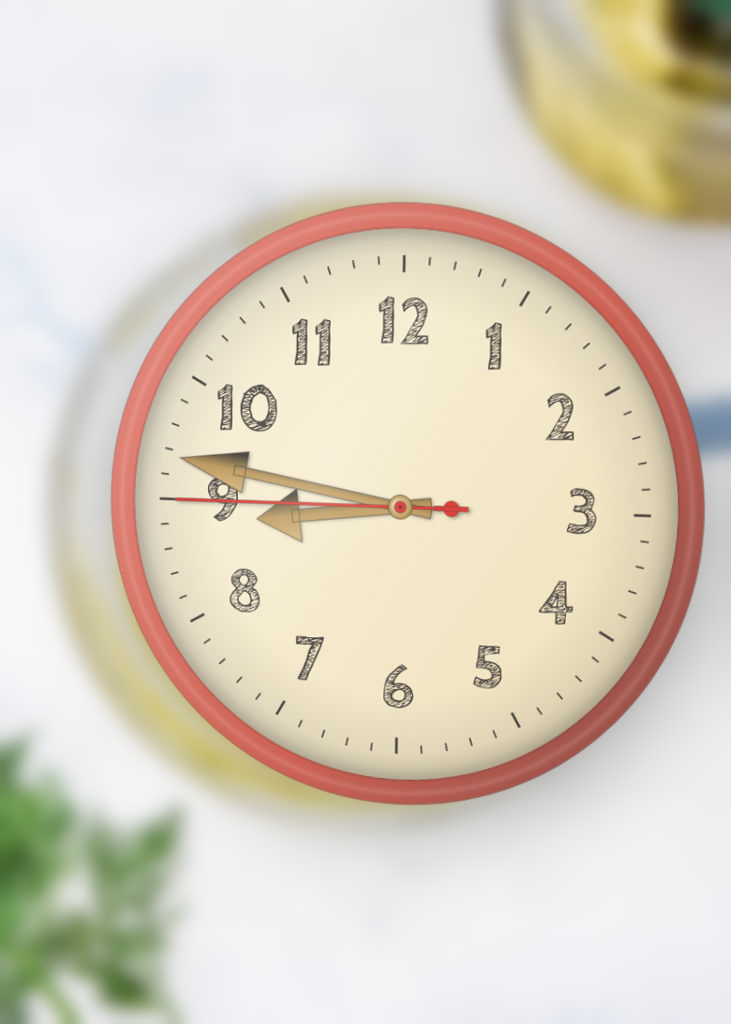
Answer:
8:46:45
